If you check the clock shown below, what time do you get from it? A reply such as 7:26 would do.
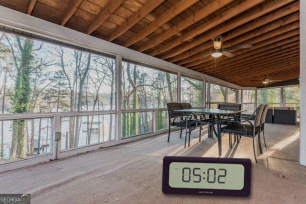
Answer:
5:02
